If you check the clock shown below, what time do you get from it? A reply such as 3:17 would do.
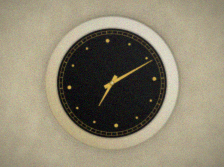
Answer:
7:11
